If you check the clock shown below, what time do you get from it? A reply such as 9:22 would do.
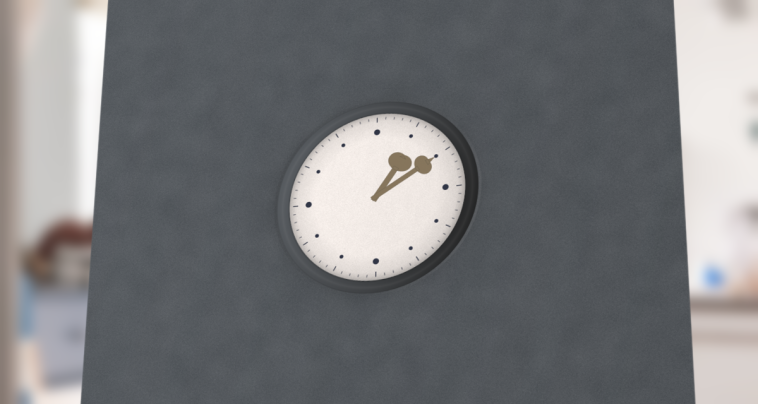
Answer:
1:10
